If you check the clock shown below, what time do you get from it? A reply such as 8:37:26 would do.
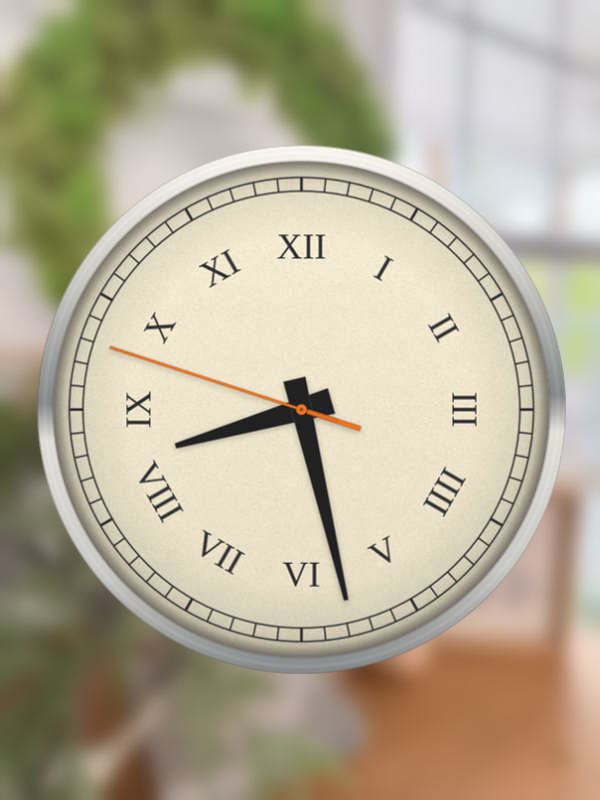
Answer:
8:27:48
